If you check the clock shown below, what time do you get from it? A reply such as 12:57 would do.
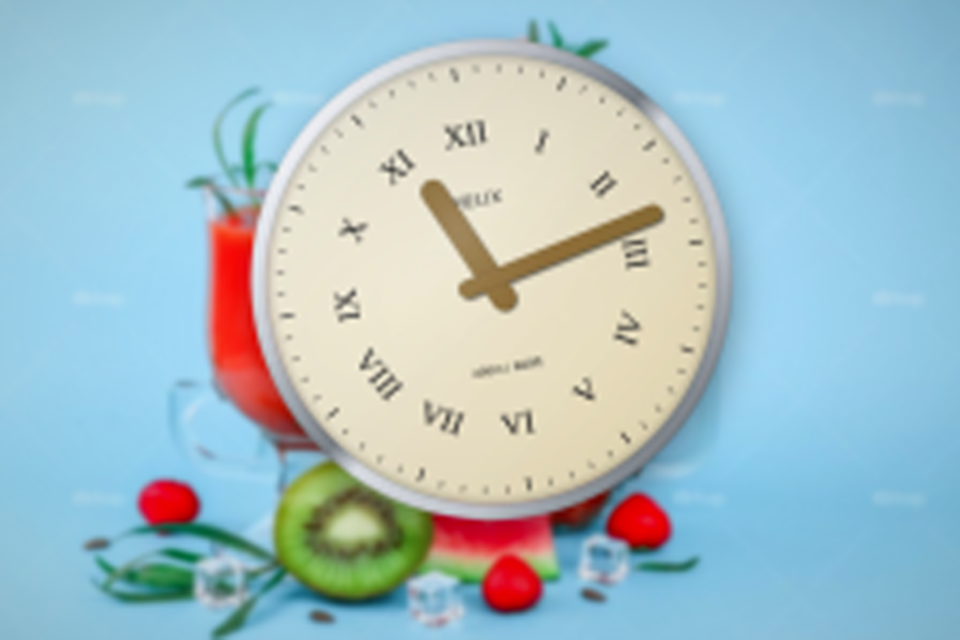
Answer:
11:13
